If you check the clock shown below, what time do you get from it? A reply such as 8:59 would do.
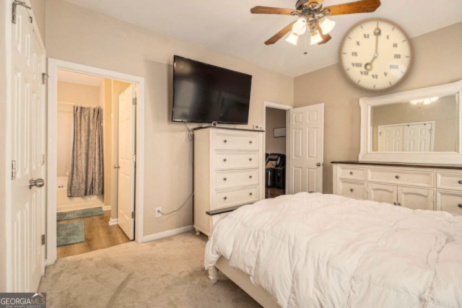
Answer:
7:00
